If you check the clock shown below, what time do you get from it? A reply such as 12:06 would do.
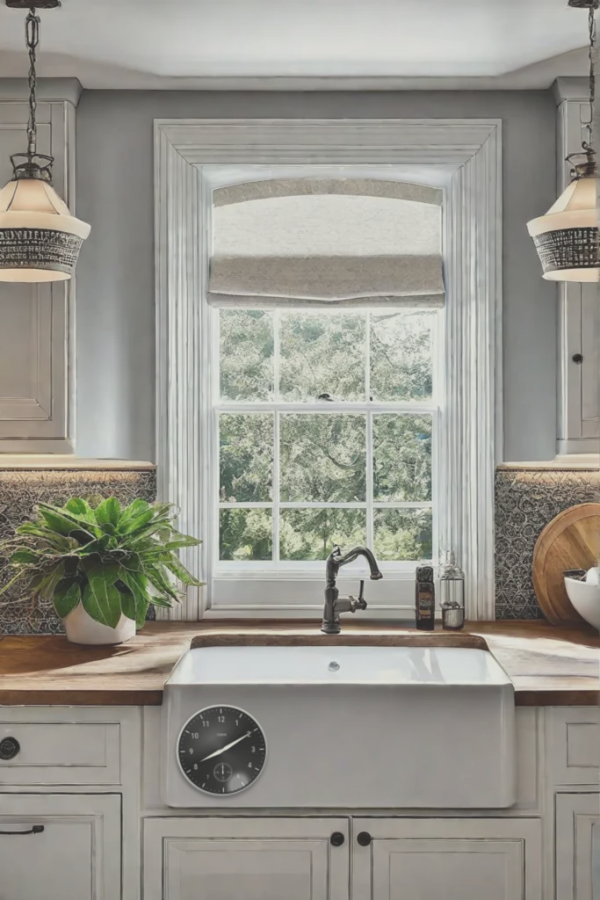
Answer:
8:10
